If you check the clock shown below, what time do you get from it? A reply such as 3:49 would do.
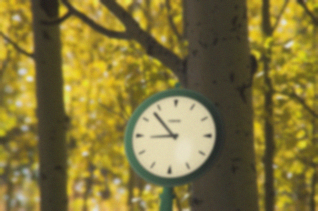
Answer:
8:53
